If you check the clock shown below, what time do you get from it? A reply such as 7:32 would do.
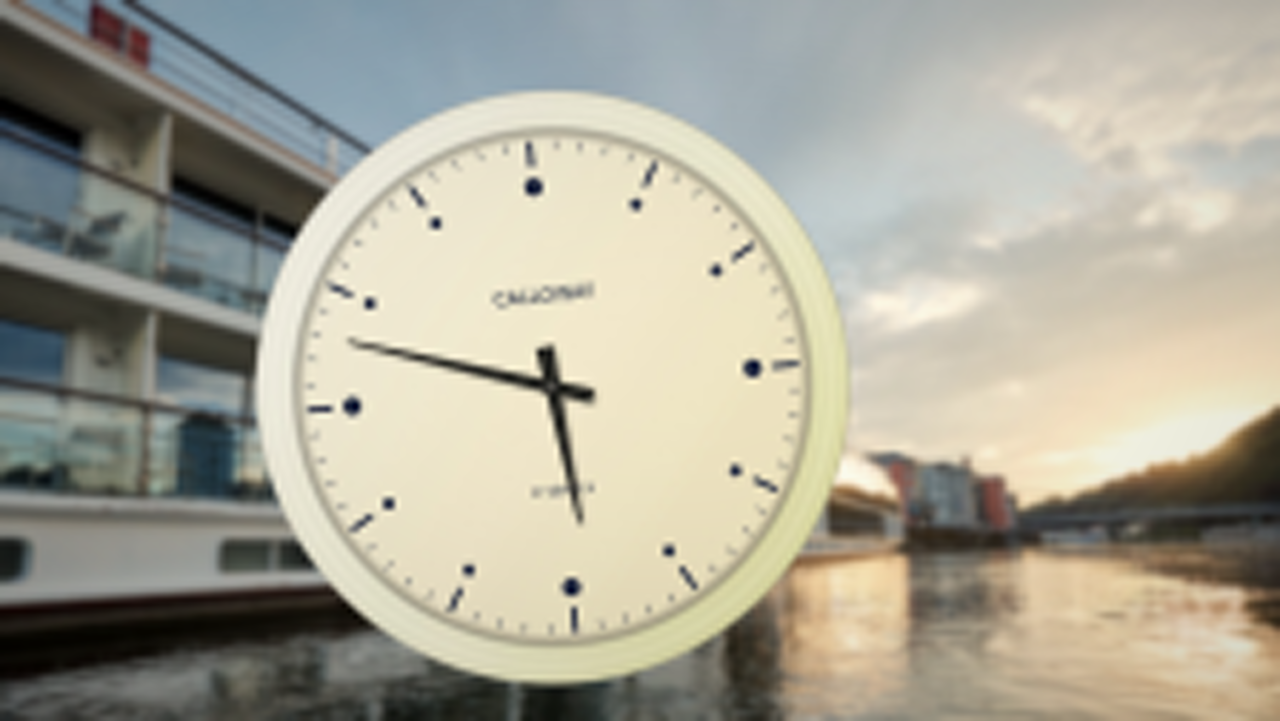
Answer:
5:48
